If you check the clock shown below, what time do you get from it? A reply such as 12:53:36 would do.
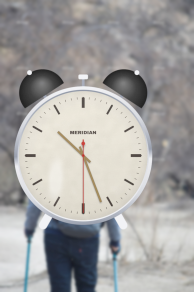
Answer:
10:26:30
